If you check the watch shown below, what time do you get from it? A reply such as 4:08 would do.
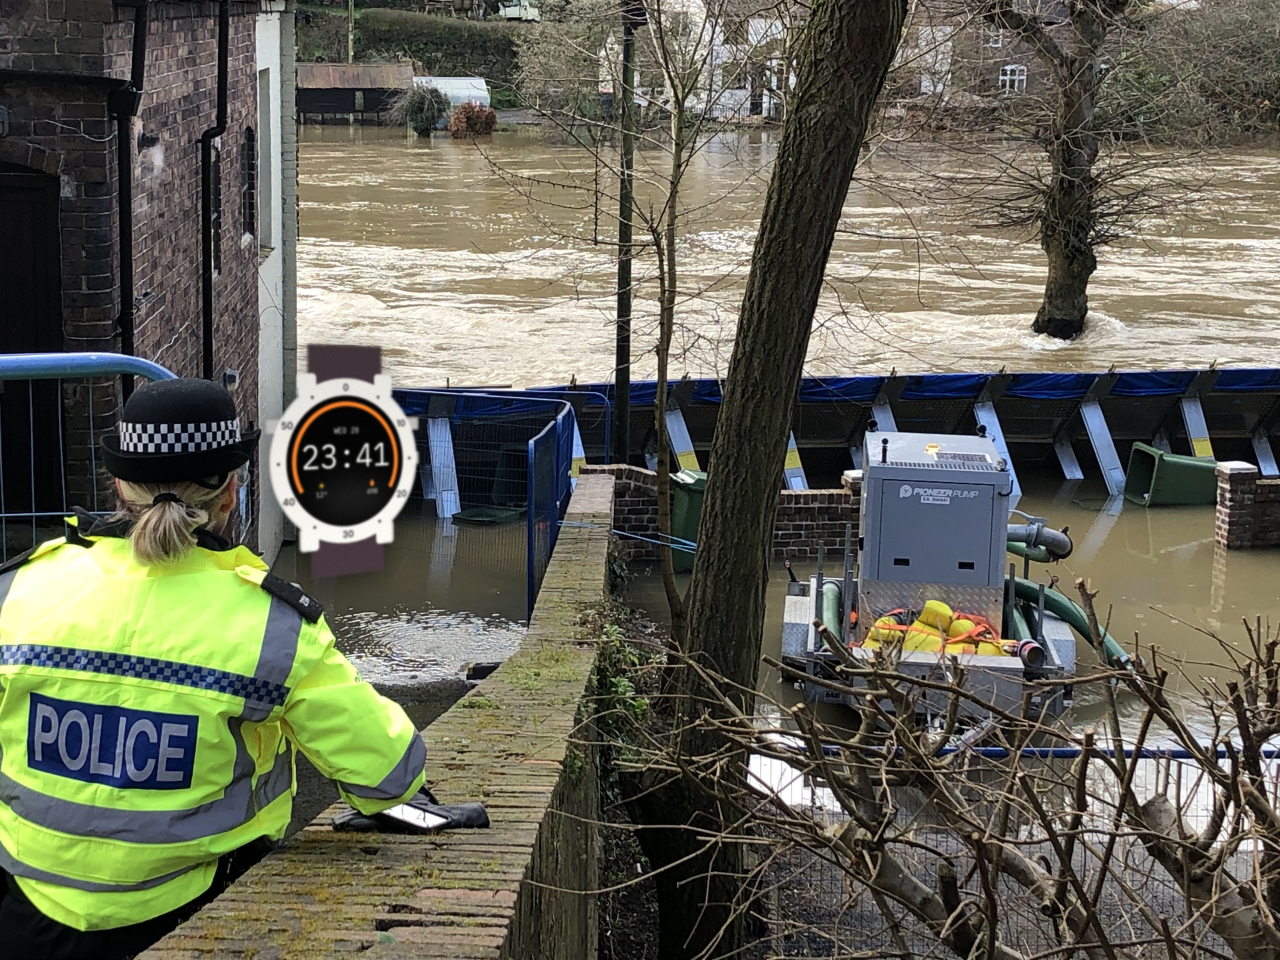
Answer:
23:41
